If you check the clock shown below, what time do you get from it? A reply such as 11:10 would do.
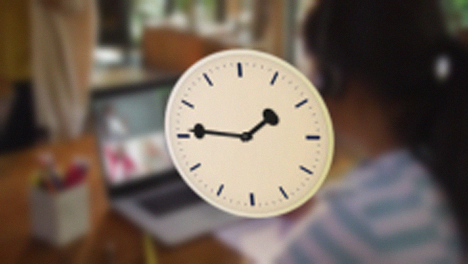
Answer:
1:46
